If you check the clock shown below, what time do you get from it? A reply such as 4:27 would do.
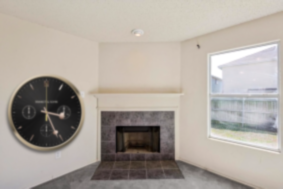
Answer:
3:26
